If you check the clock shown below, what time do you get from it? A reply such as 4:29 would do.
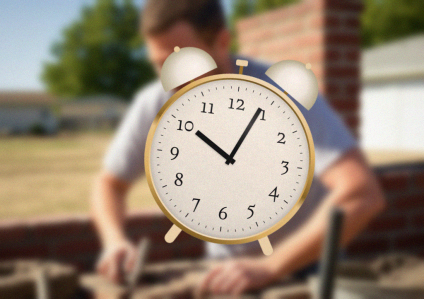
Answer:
10:04
